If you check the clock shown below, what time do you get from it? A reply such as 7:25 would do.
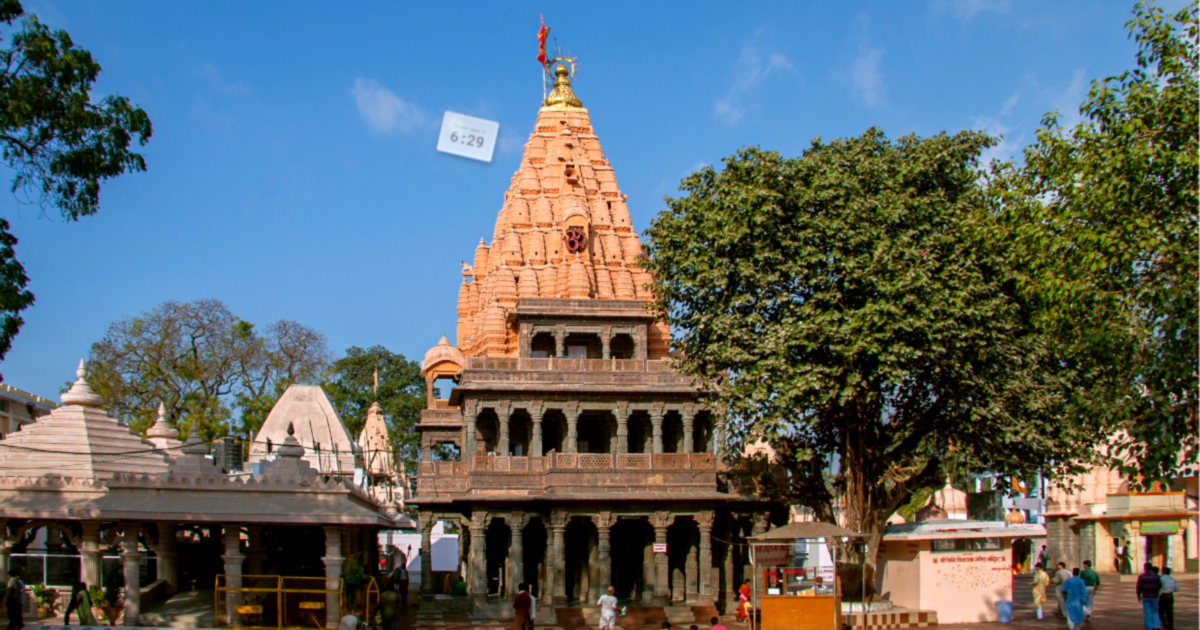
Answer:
6:29
